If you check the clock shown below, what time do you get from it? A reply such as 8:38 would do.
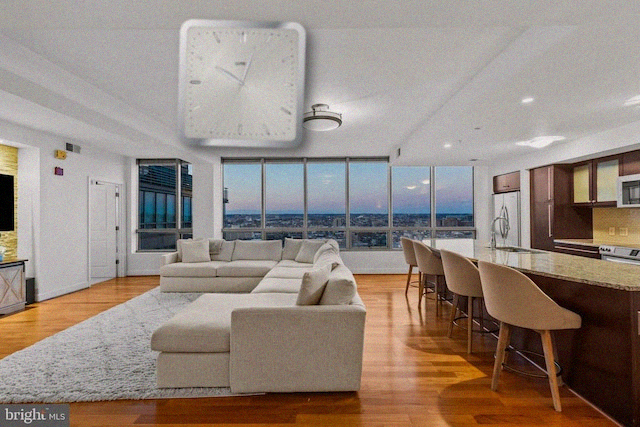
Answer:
10:03
